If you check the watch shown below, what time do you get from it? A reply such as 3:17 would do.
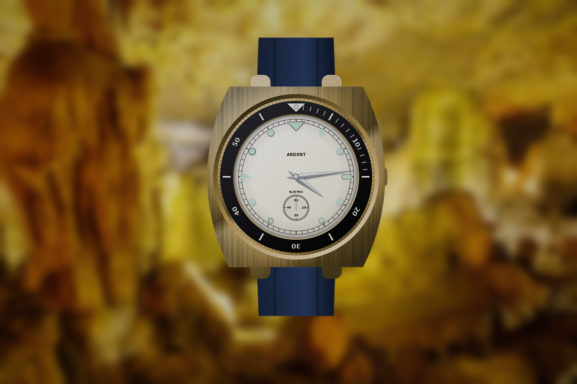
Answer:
4:14
